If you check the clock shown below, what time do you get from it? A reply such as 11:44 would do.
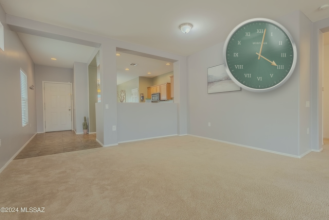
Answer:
4:02
